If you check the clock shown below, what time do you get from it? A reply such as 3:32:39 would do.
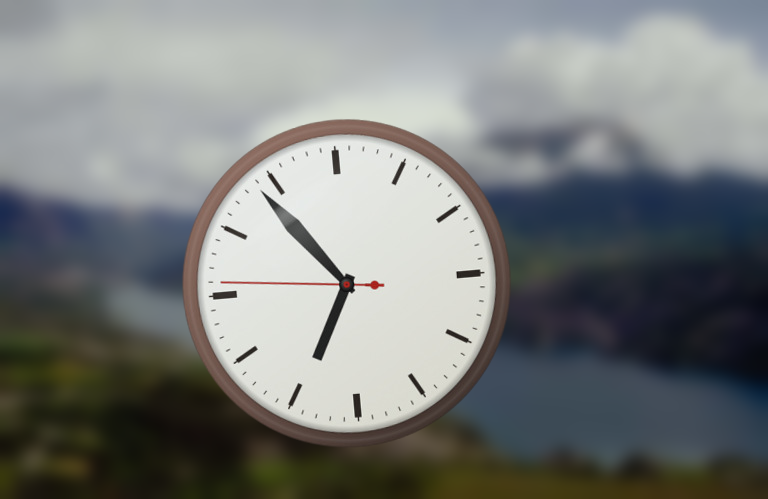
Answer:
6:53:46
